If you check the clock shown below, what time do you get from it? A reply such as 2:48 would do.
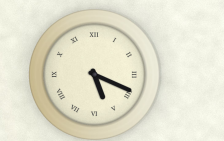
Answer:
5:19
